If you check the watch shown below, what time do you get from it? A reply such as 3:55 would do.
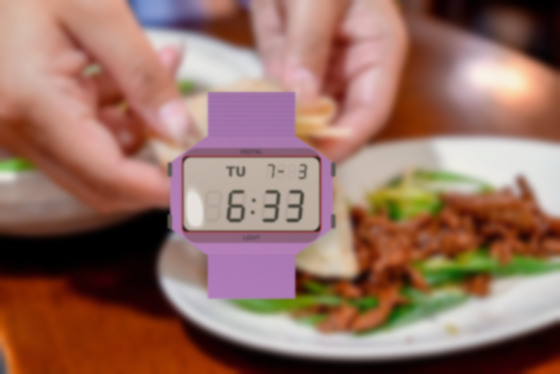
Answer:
6:33
